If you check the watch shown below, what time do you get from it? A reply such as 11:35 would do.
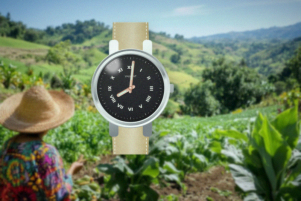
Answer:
8:01
